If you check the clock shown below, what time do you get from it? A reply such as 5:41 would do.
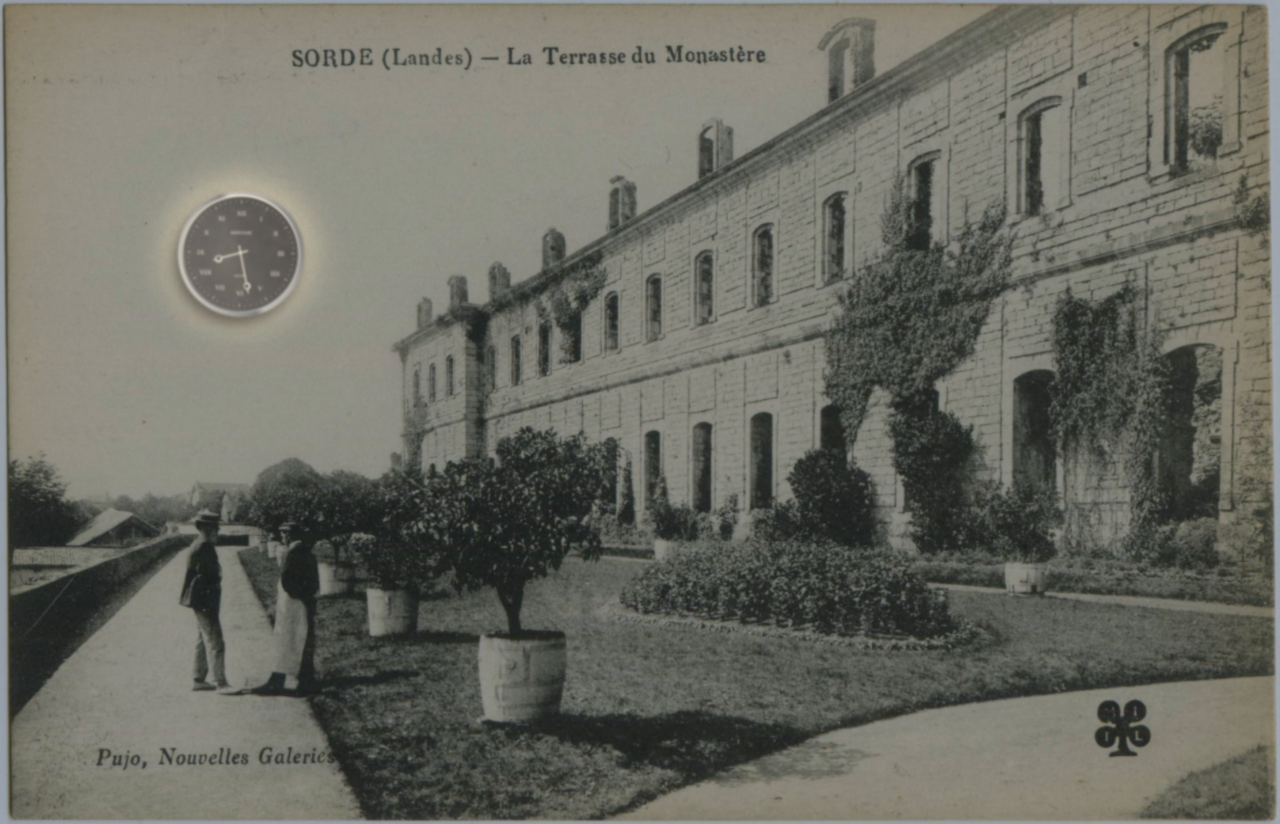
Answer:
8:28
